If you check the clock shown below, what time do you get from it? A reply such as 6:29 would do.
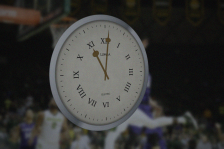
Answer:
11:01
